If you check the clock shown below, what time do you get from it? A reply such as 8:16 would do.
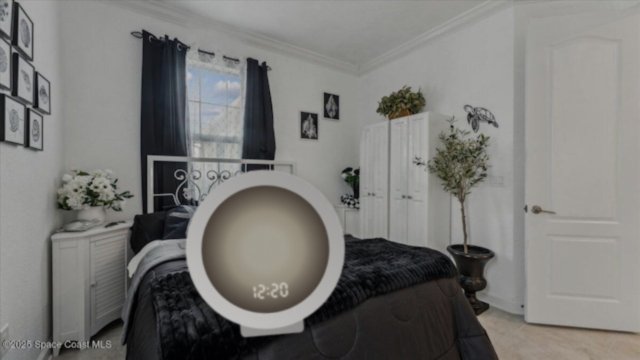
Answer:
12:20
